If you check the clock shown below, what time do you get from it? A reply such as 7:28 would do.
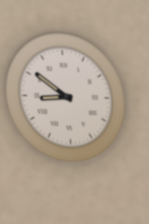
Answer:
8:51
